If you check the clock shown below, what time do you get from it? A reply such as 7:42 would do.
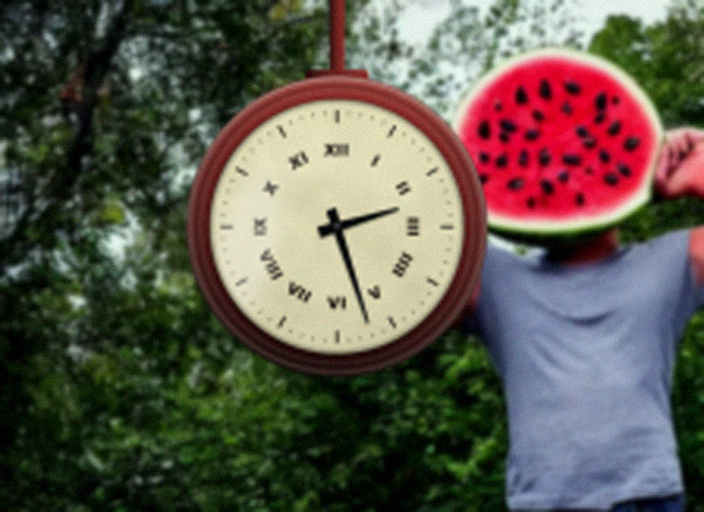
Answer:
2:27
